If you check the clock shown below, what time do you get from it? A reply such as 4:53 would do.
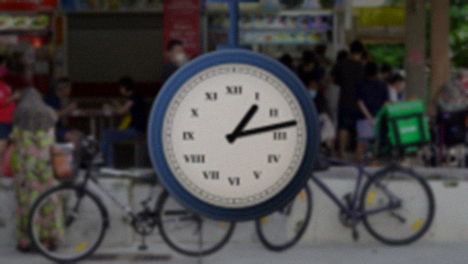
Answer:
1:13
